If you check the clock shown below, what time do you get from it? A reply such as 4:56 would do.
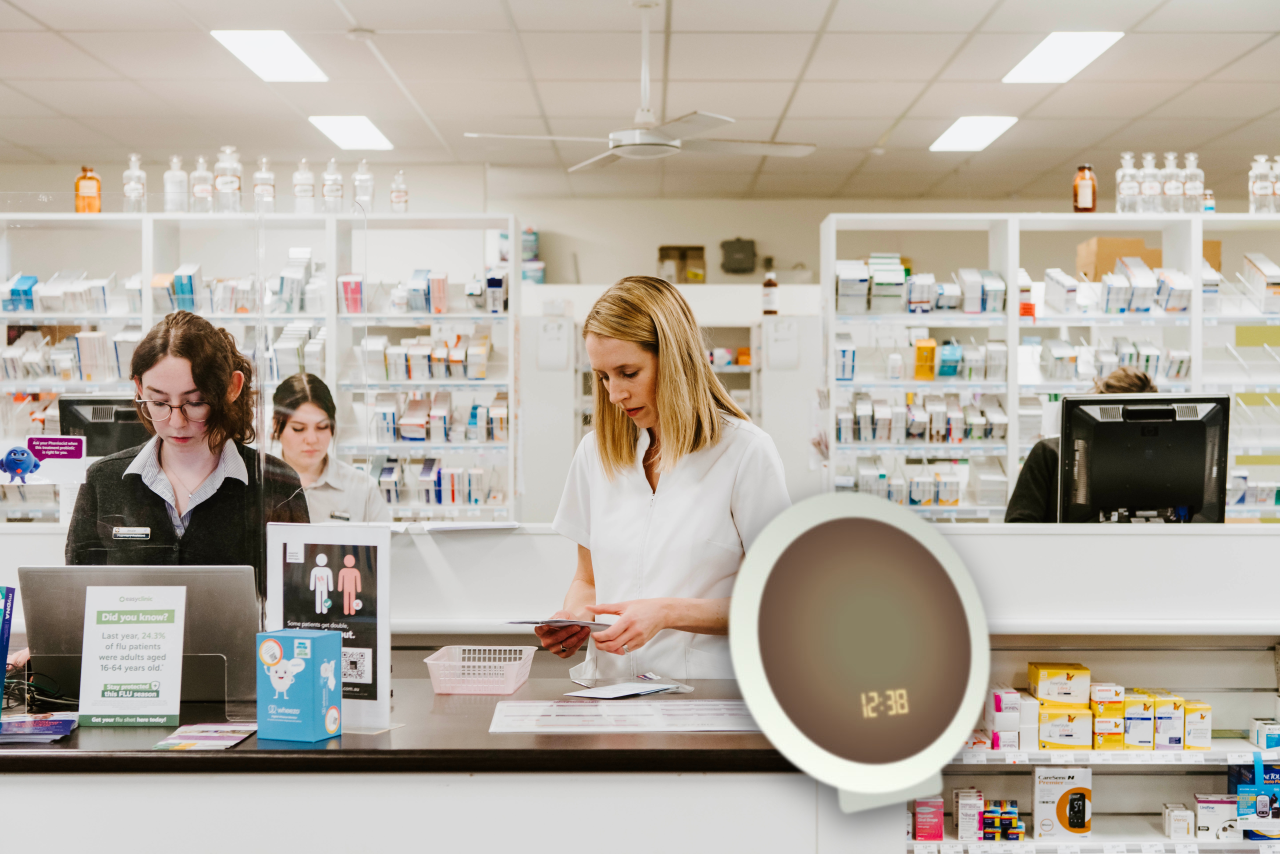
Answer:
12:38
